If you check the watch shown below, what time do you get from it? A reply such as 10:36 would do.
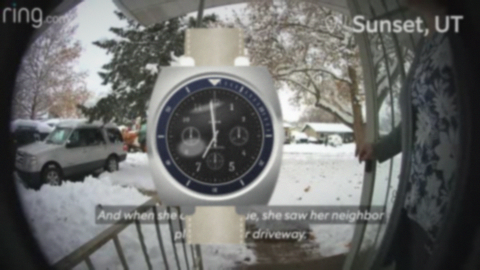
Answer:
6:59
